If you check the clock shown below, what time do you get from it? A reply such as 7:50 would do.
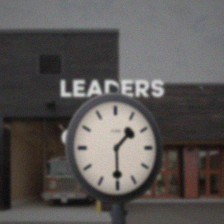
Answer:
1:30
